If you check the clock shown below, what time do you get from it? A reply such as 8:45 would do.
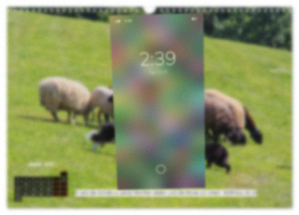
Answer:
2:39
